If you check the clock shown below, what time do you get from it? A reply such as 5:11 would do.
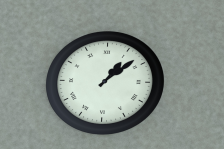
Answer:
1:08
